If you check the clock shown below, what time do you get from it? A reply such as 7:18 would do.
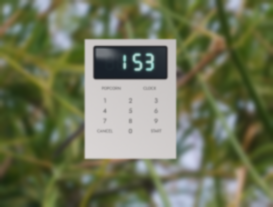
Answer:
1:53
